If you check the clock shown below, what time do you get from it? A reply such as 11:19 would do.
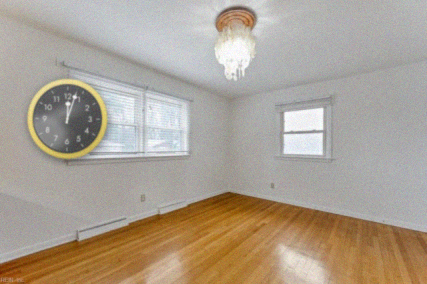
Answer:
12:03
